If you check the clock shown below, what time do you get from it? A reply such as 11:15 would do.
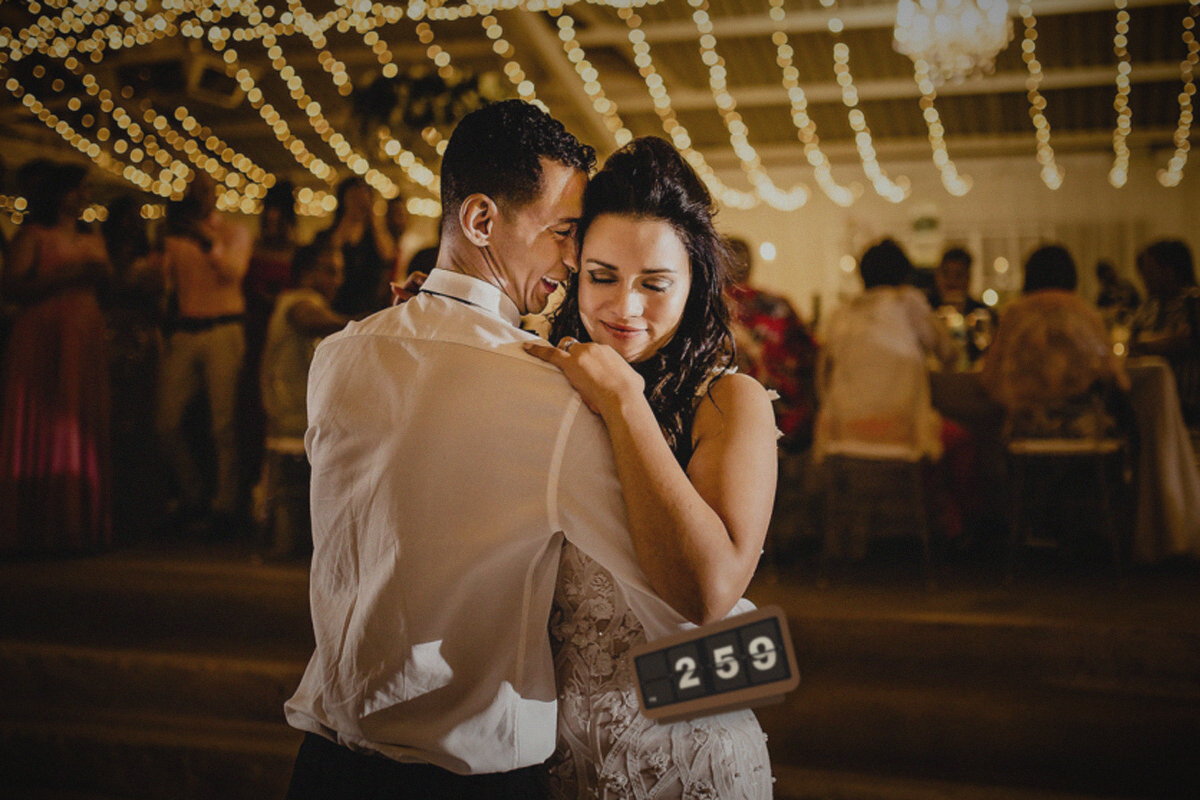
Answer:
2:59
